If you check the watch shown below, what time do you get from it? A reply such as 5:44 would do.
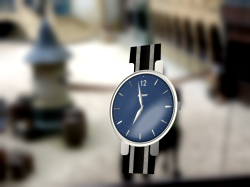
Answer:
6:58
